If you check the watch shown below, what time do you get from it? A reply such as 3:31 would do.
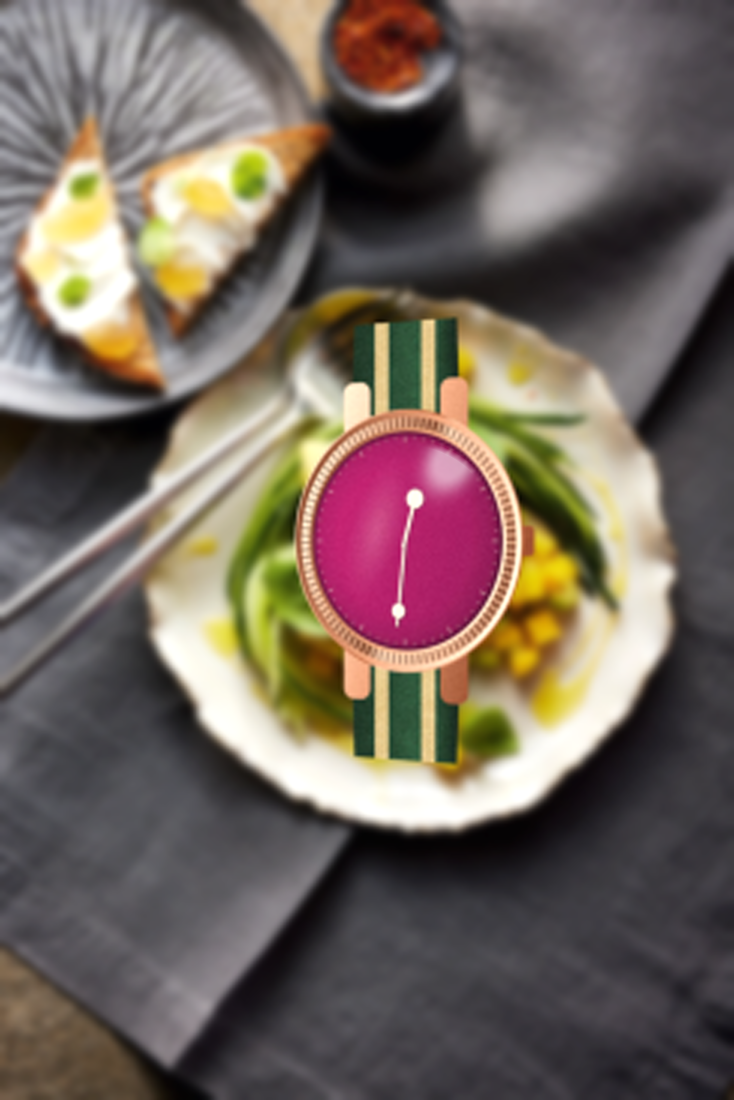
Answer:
12:31
